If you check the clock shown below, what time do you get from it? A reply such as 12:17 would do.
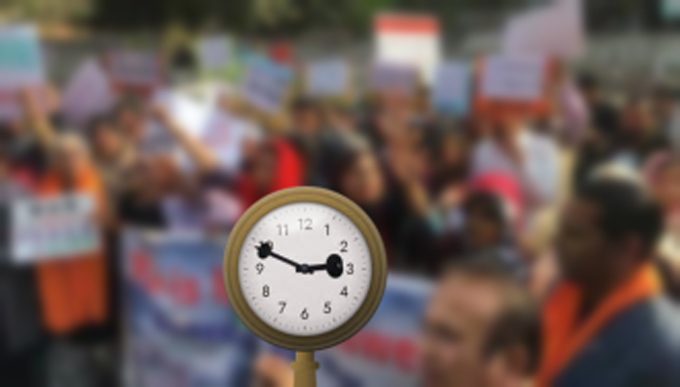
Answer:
2:49
